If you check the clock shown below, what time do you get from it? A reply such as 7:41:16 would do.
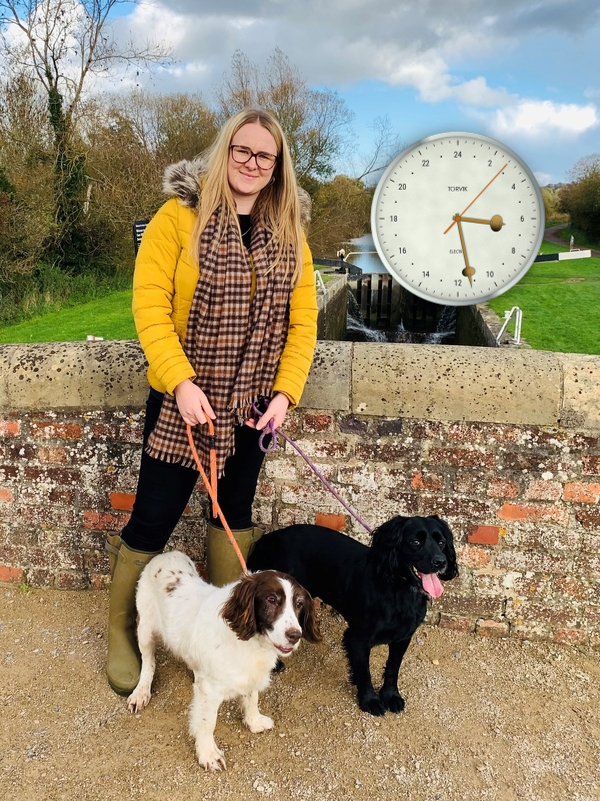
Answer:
6:28:07
